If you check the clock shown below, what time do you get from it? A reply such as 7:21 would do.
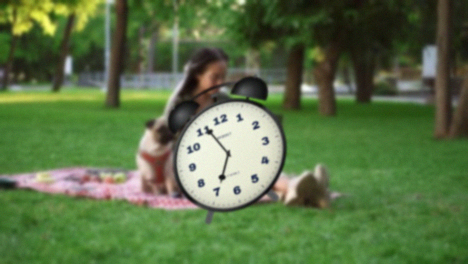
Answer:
6:56
